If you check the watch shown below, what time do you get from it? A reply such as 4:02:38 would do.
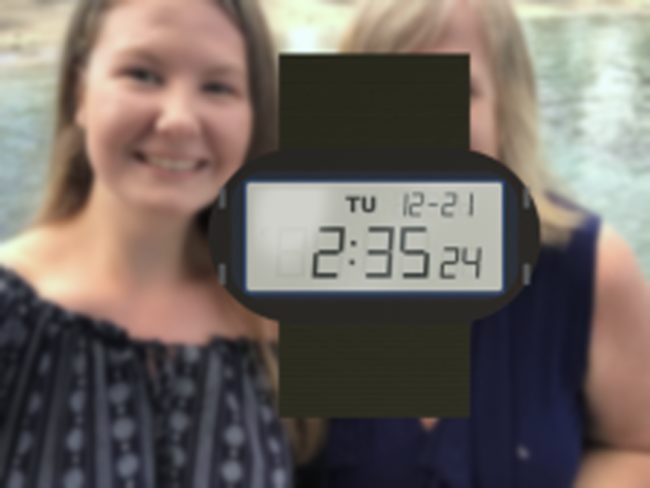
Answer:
2:35:24
